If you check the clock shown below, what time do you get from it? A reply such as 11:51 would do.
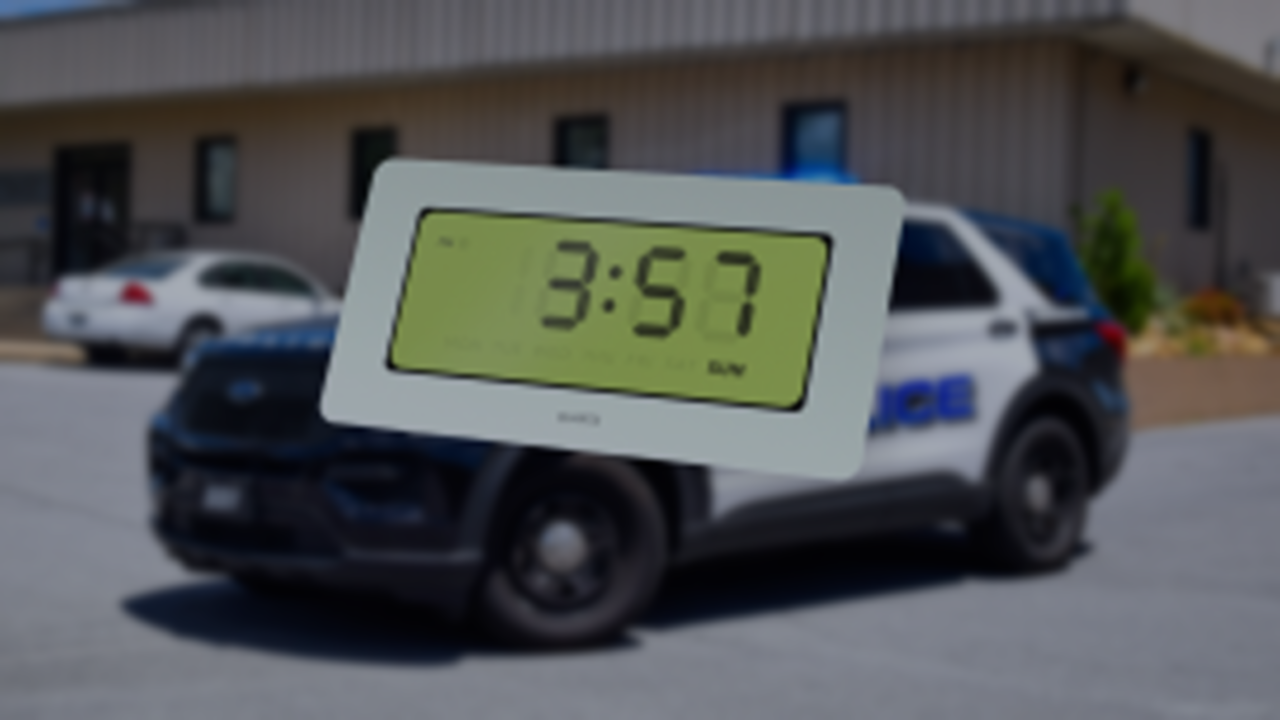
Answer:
3:57
